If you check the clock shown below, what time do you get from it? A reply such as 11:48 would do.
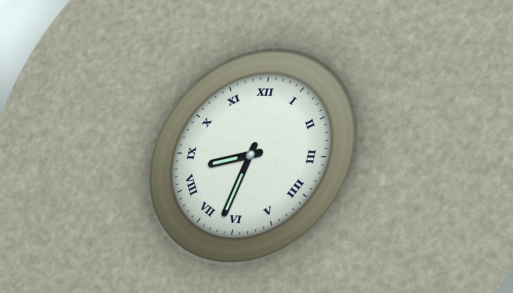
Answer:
8:32
